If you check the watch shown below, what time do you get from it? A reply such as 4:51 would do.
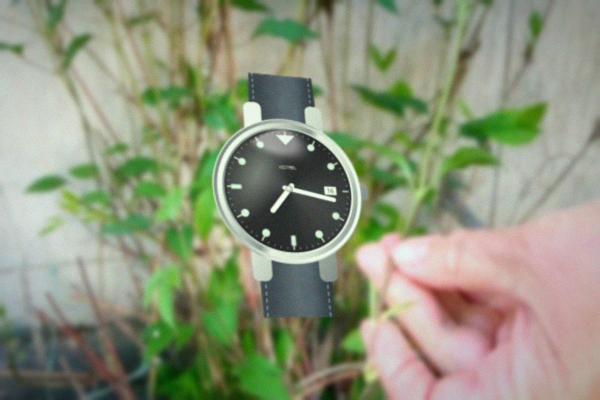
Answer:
7:17
